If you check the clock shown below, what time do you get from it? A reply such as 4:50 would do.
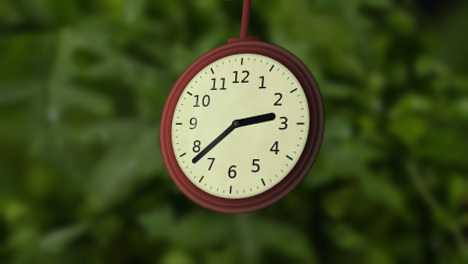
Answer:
2:38
